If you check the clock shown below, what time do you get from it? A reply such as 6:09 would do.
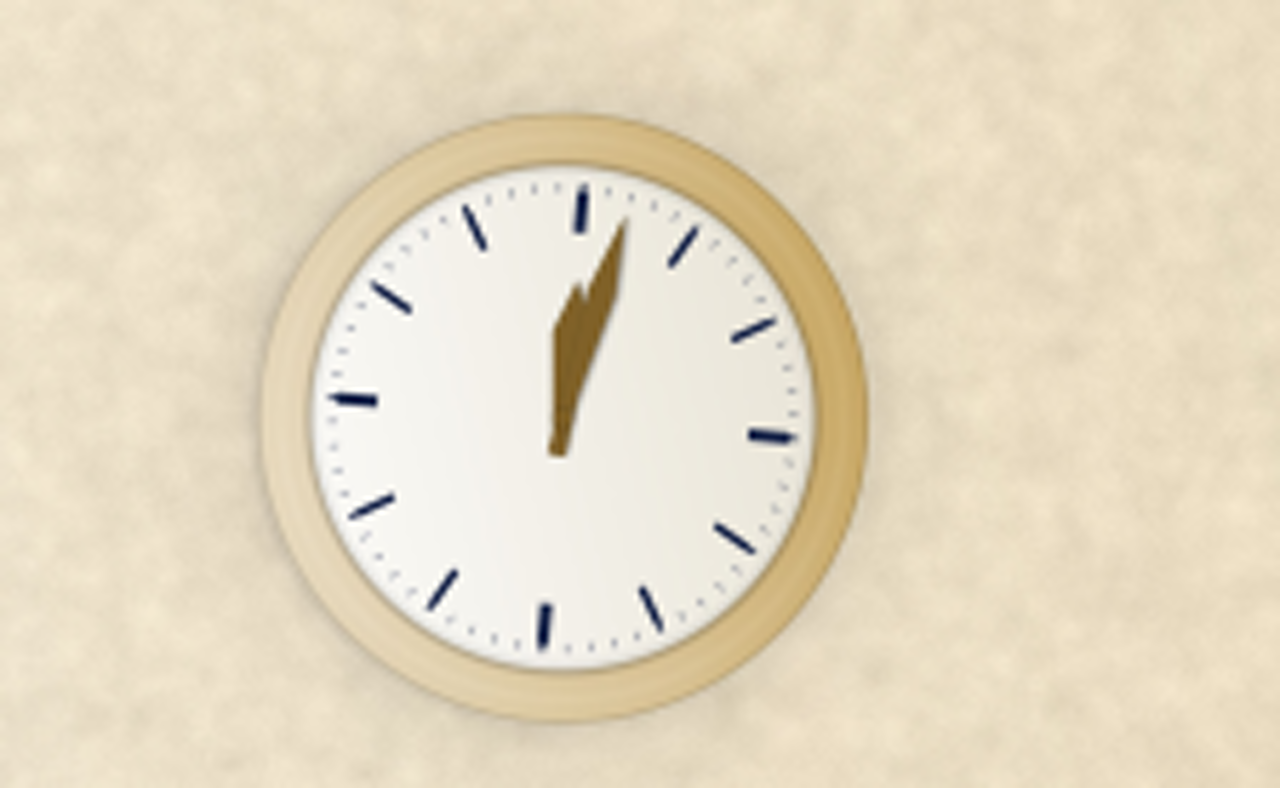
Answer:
12:02
